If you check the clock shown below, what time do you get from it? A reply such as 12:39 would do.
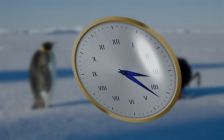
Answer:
3:22
